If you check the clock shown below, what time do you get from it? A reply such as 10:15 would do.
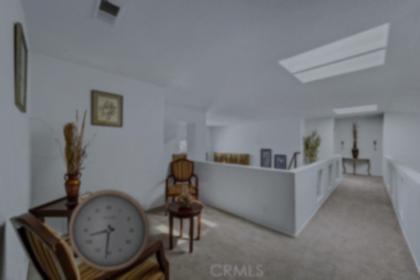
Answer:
8:31
